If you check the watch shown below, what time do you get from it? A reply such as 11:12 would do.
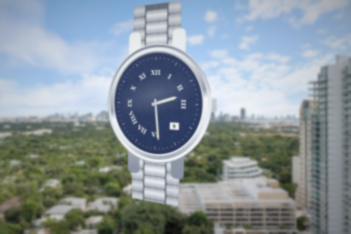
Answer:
2:29
